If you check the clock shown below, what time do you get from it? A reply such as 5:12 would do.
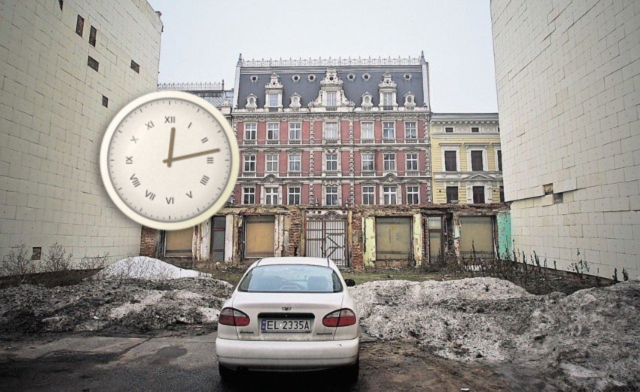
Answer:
12:13
